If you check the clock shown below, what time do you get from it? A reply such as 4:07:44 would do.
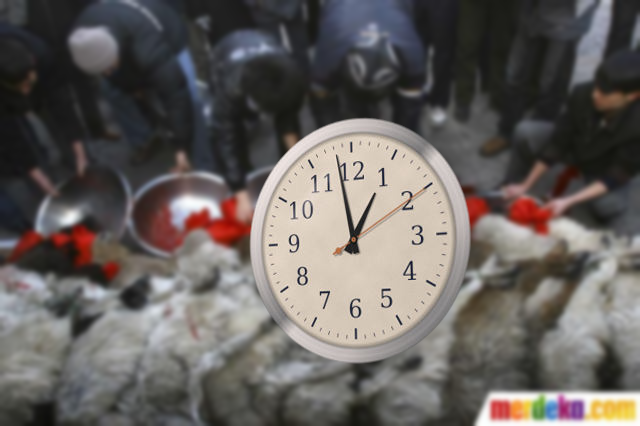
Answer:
12:58:10
